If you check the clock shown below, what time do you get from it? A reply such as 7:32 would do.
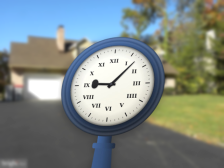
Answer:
9:07
